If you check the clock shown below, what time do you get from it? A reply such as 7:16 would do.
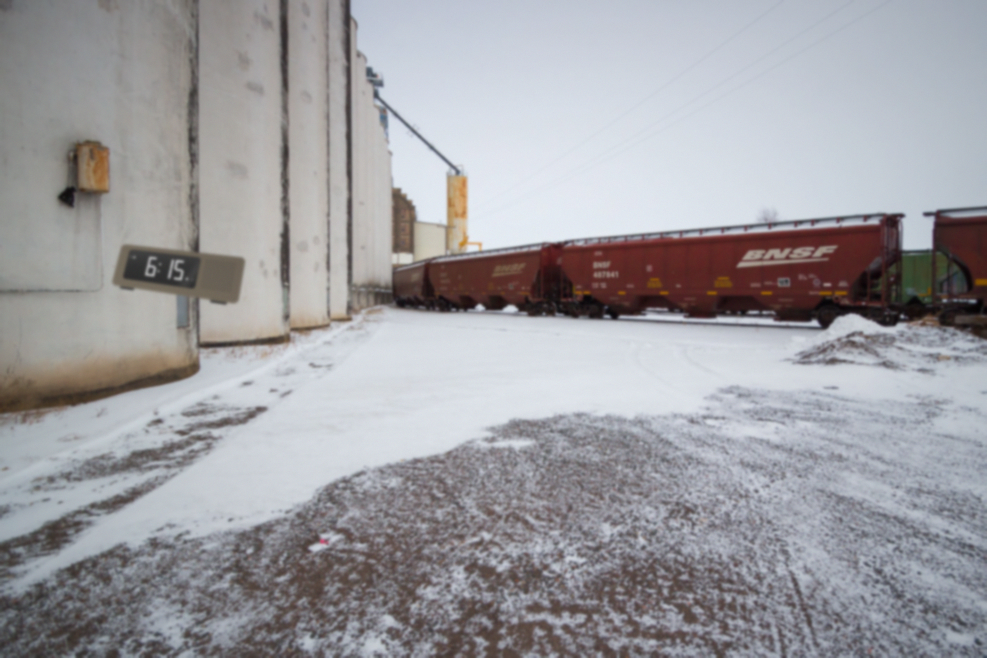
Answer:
6:15
